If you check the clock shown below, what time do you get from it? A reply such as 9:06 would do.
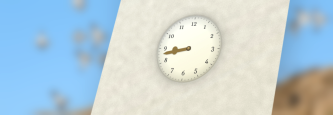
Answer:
8:43
